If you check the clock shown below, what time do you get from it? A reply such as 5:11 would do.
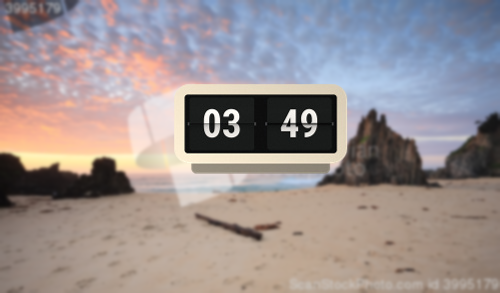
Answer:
3:49
